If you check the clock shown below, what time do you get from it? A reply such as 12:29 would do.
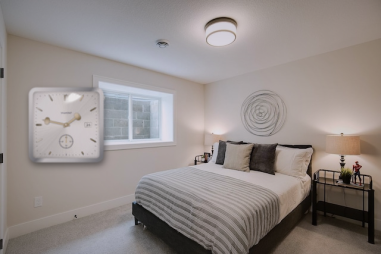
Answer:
1:47
